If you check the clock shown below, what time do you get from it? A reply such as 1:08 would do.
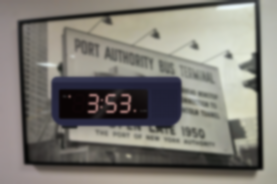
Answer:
3:53
